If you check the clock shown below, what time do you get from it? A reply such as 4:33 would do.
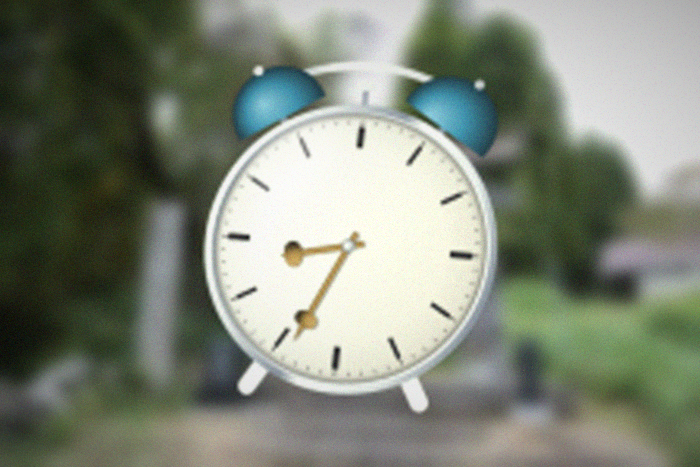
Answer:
8:34
